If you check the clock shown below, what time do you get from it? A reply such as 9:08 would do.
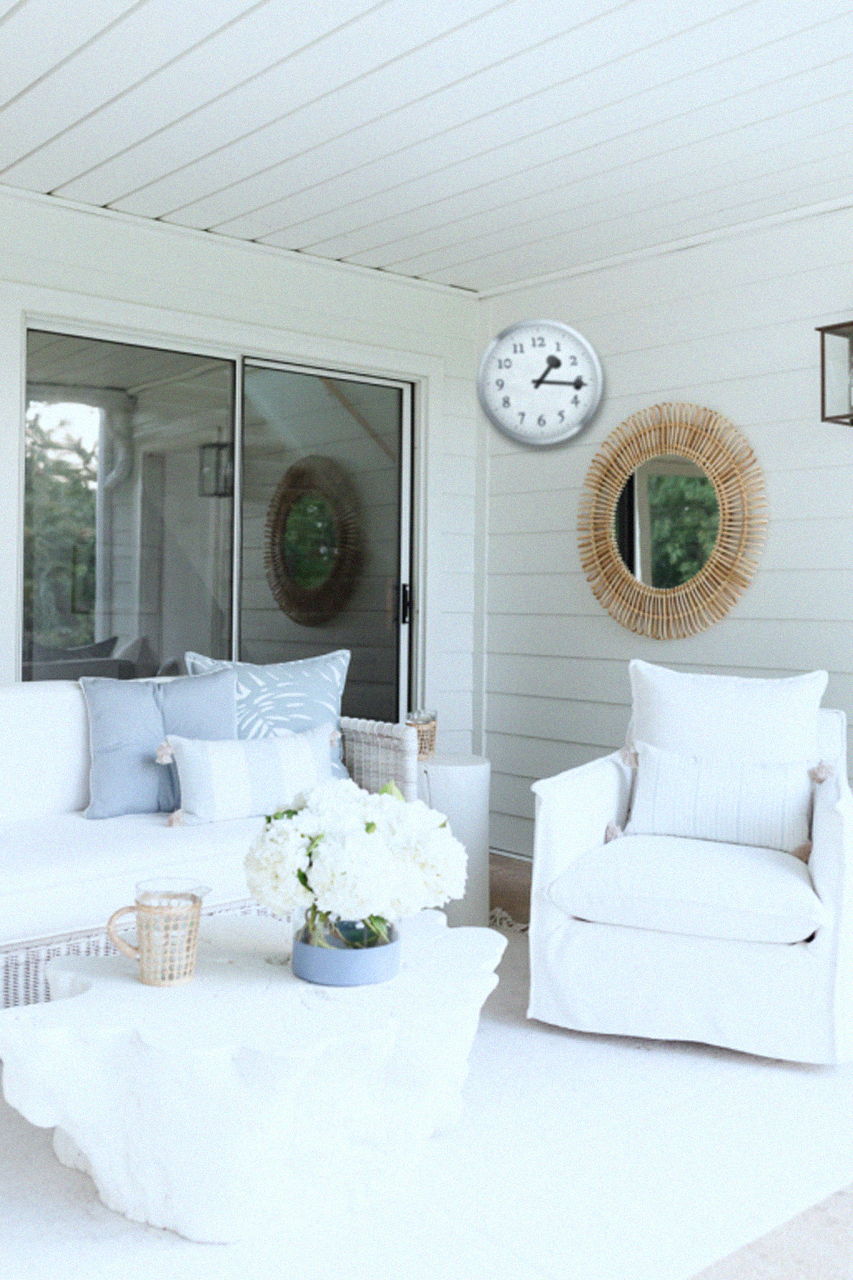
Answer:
1:16
